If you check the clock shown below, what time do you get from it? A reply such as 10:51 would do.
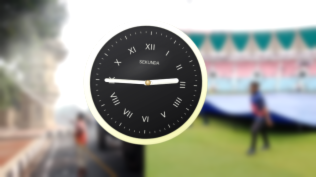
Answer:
2:45
